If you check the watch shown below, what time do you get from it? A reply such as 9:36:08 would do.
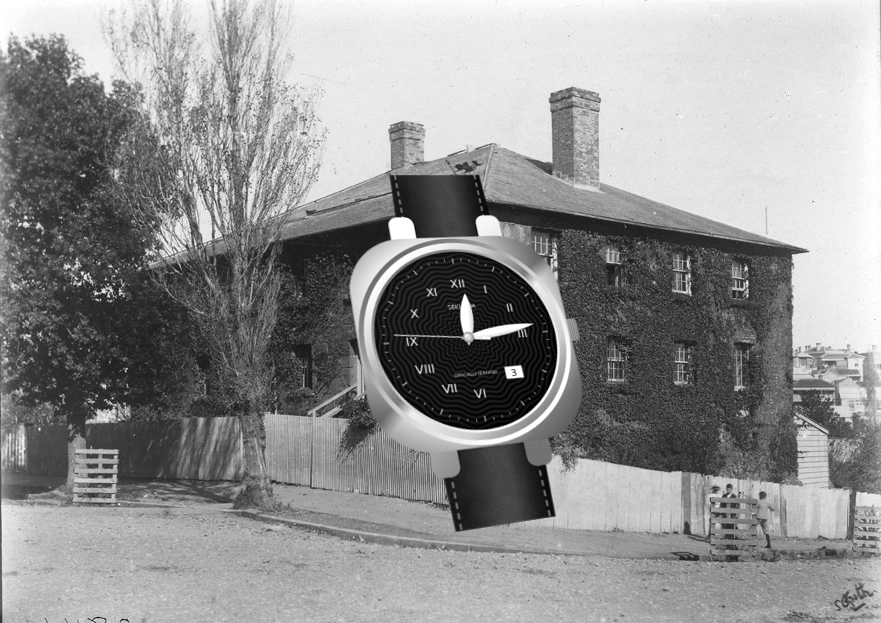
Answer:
12:13:46
